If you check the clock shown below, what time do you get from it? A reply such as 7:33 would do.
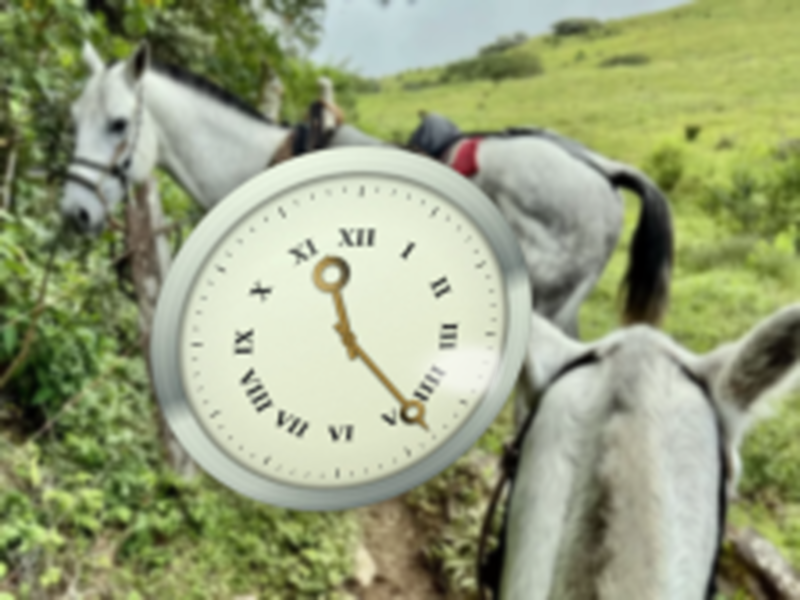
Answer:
11:23
